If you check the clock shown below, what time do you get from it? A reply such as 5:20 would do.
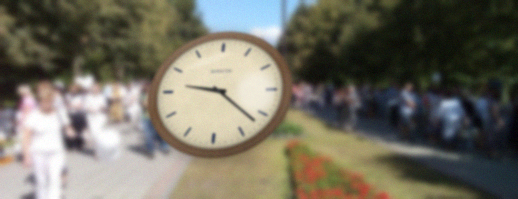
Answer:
9:22
